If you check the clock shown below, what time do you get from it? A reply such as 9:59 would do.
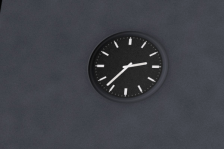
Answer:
2:37
